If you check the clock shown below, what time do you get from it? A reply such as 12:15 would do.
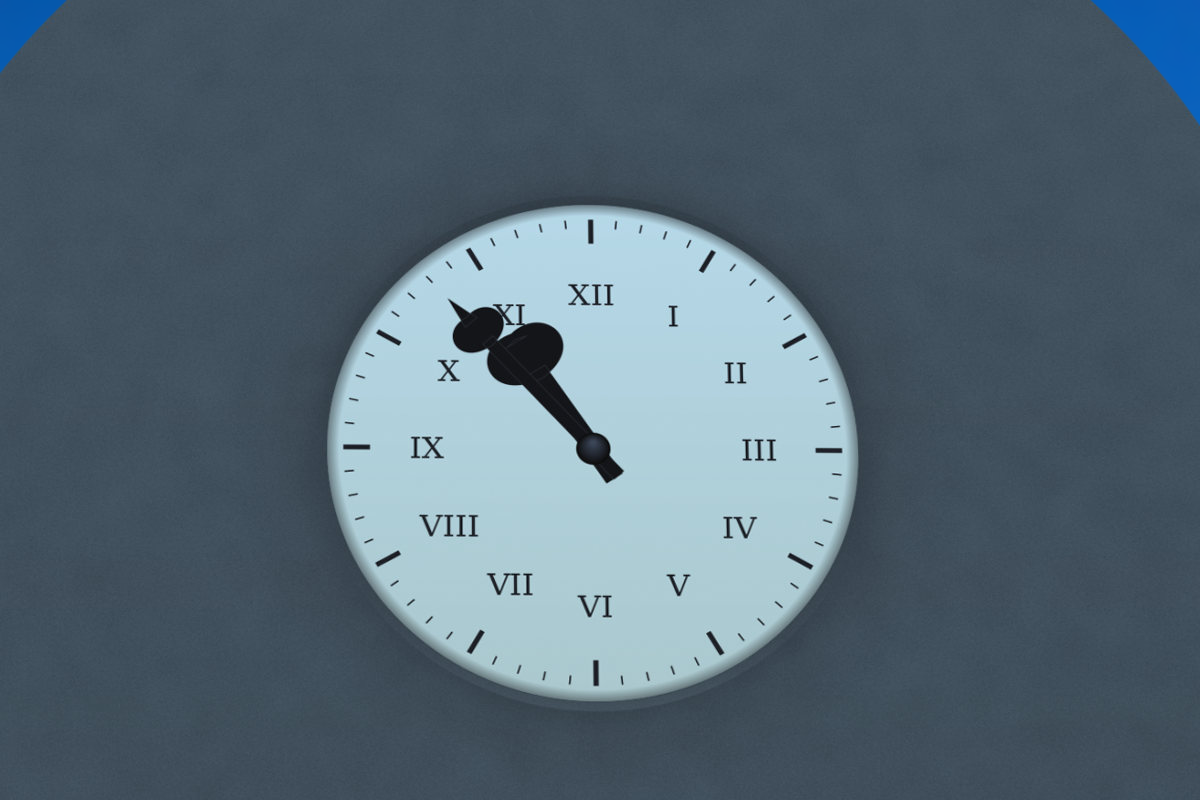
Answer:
10:53
